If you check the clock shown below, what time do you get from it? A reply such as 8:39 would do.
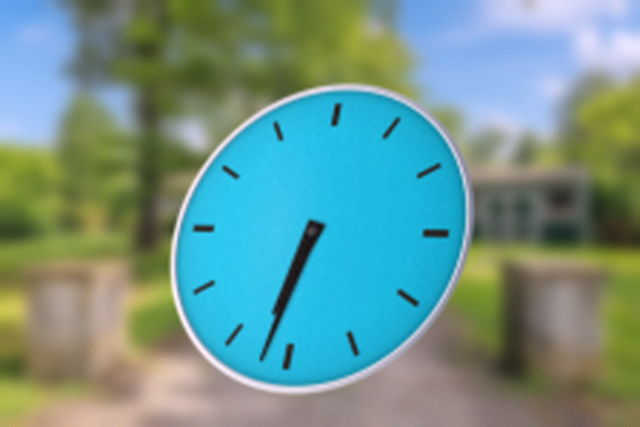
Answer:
6:32
